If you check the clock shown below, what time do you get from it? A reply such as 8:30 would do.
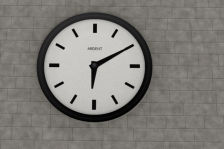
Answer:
6:10
